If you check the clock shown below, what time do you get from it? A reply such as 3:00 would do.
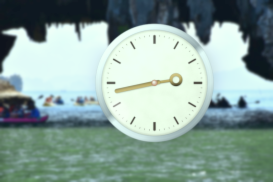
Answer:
2:43
